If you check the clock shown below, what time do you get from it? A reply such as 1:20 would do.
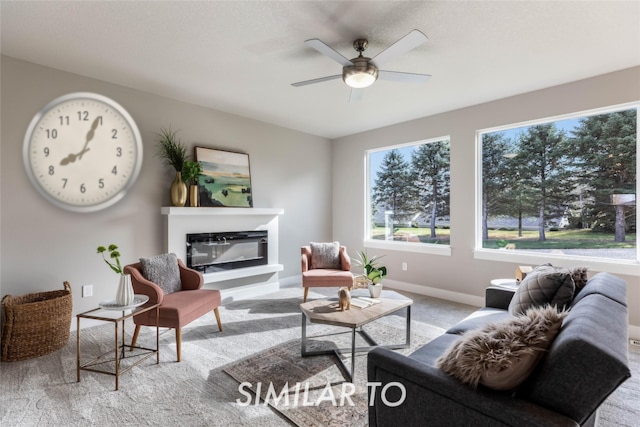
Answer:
8:04
